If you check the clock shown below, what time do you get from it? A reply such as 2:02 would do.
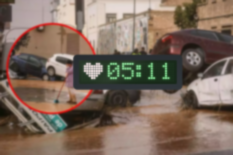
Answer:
5:11
